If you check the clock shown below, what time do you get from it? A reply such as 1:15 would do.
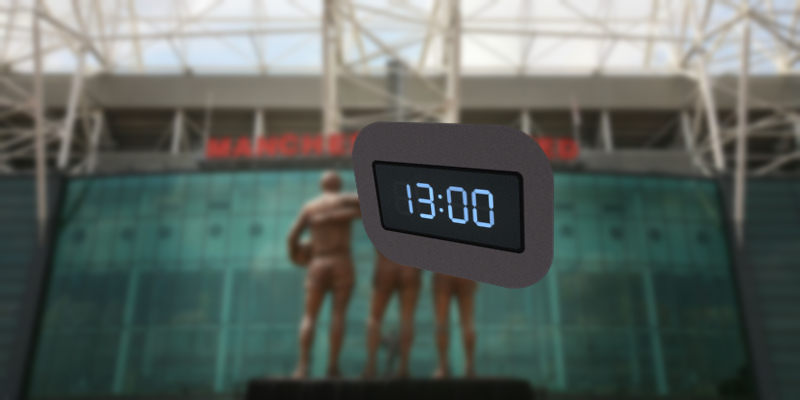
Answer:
13:00
